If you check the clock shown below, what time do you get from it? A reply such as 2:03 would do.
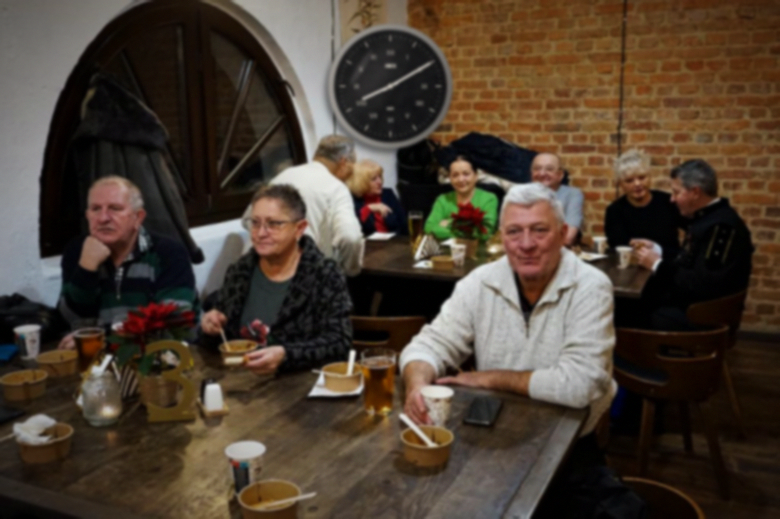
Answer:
8:10
